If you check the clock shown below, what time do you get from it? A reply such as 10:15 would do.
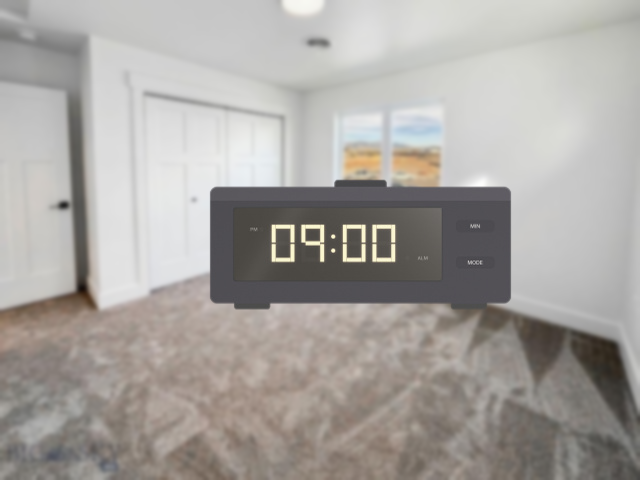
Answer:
9:00
